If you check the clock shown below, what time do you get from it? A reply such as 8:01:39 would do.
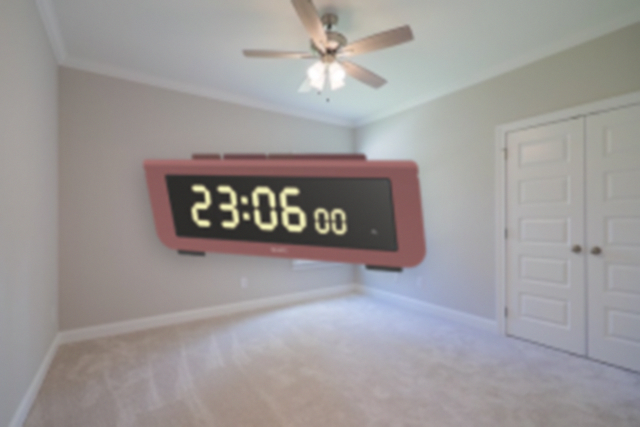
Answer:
23:06:00
